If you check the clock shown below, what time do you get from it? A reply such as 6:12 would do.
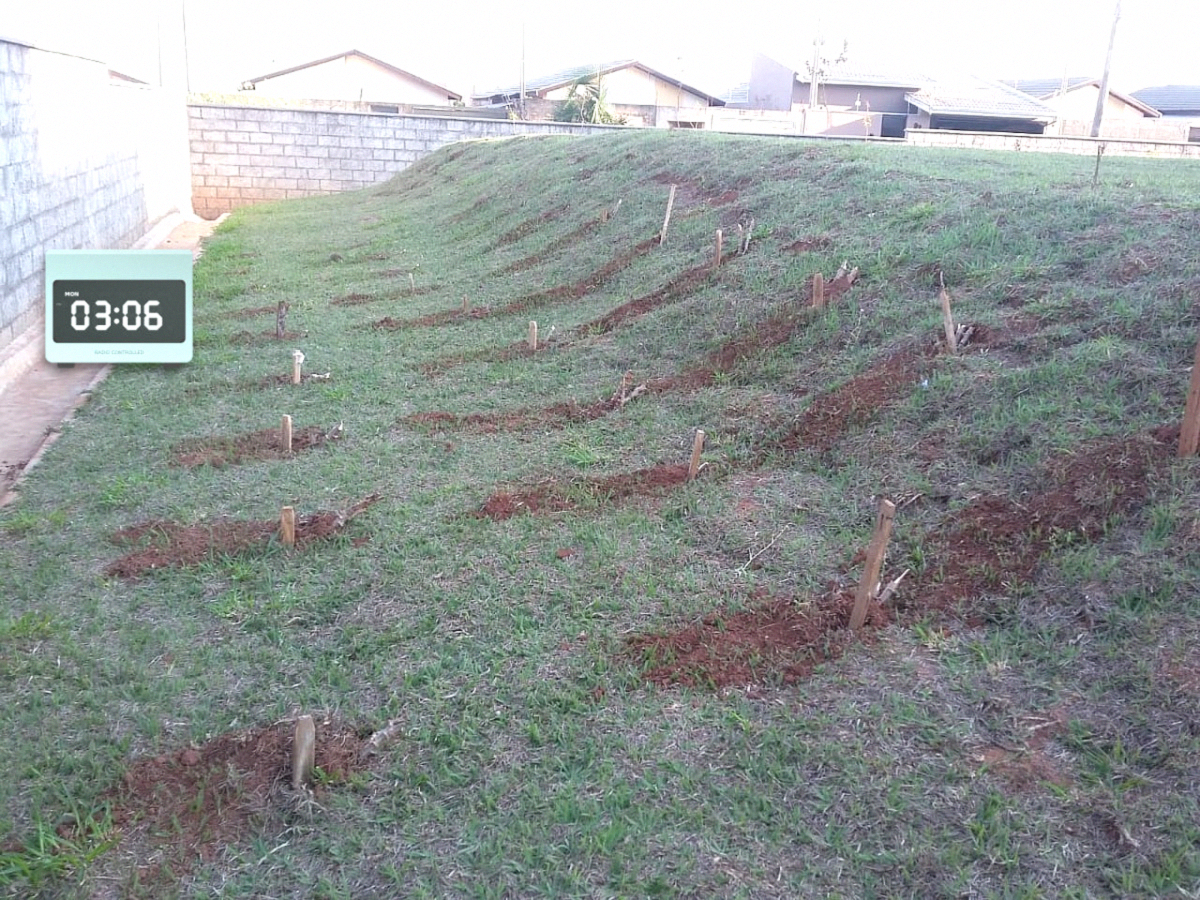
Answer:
3:06
